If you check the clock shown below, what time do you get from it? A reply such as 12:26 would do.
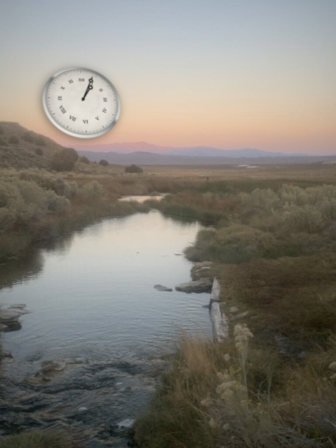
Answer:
1:04
